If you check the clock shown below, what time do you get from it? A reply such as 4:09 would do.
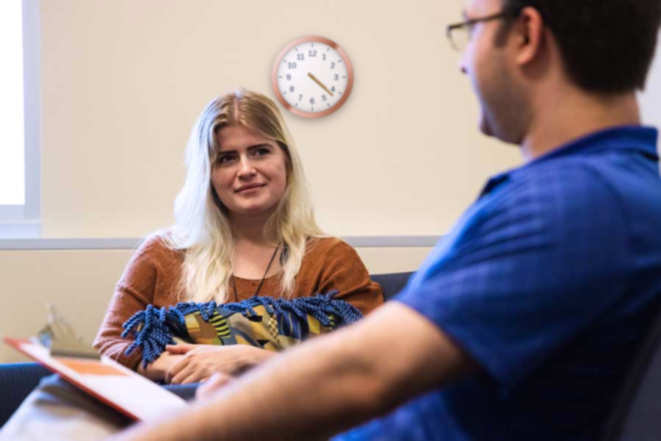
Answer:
4:22
